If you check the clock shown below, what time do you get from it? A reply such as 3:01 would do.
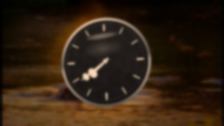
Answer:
7:39
